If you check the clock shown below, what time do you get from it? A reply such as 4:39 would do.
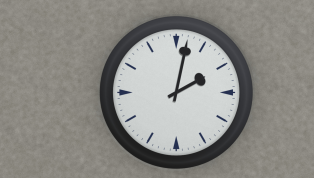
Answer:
2:02
